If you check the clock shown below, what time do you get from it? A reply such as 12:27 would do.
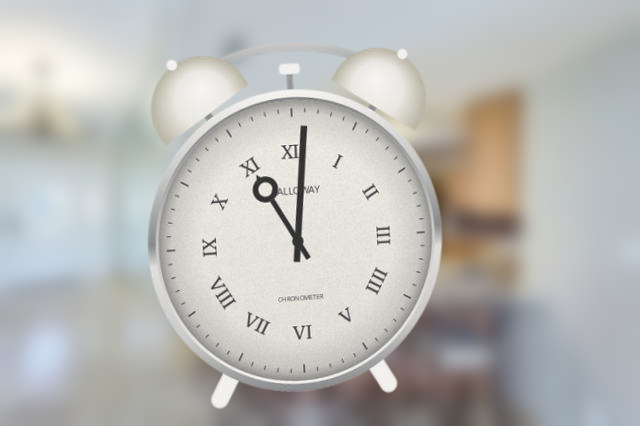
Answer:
11:01
